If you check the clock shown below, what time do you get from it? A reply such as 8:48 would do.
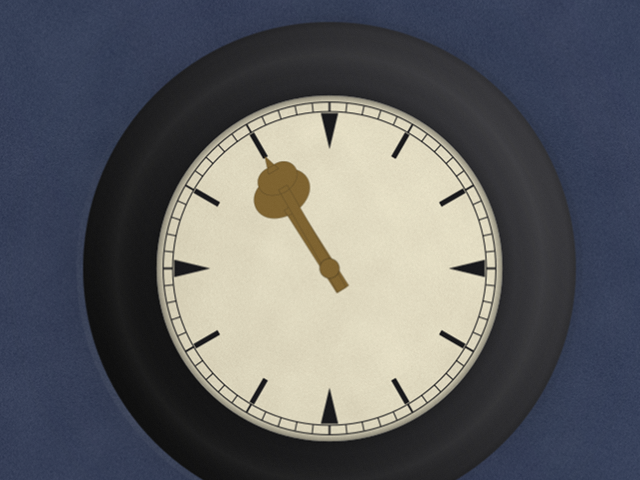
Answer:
10:55
